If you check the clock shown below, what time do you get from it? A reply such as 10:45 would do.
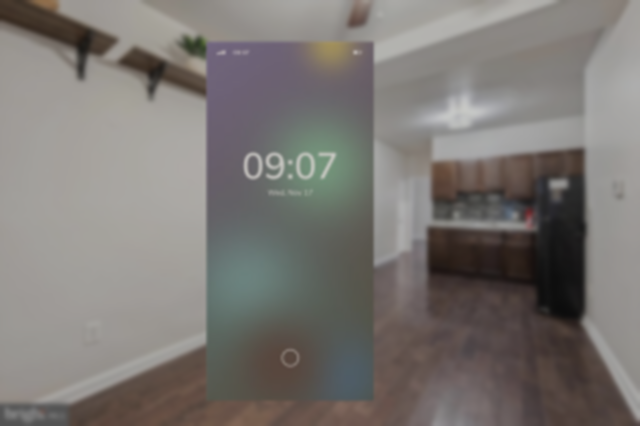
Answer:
9:07
